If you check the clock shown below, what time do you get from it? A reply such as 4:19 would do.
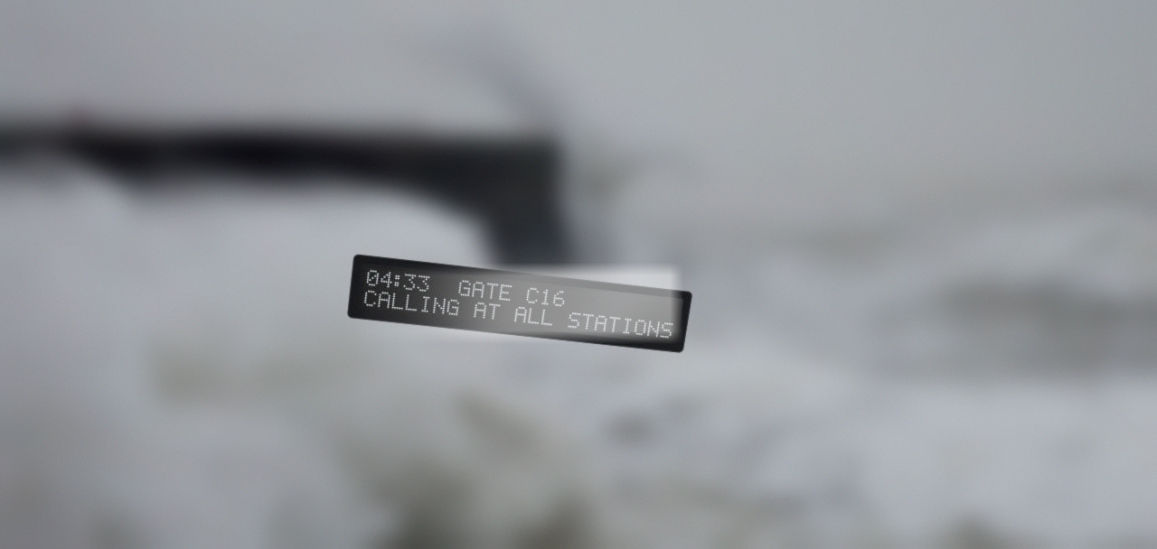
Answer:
4:33
